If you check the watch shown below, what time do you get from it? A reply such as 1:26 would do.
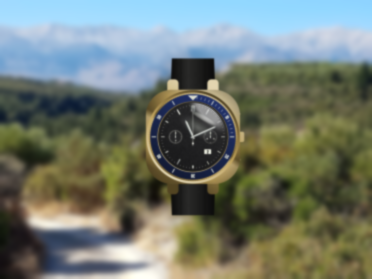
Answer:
11:11
